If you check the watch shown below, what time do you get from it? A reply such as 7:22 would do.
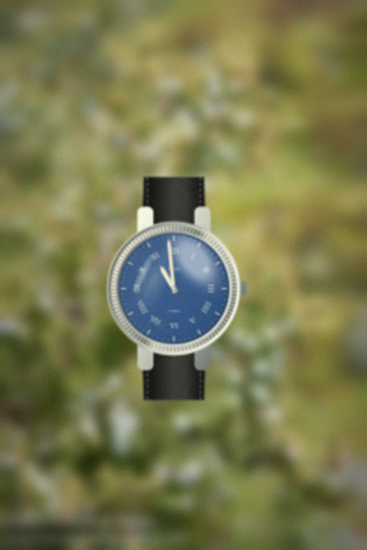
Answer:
10:59
